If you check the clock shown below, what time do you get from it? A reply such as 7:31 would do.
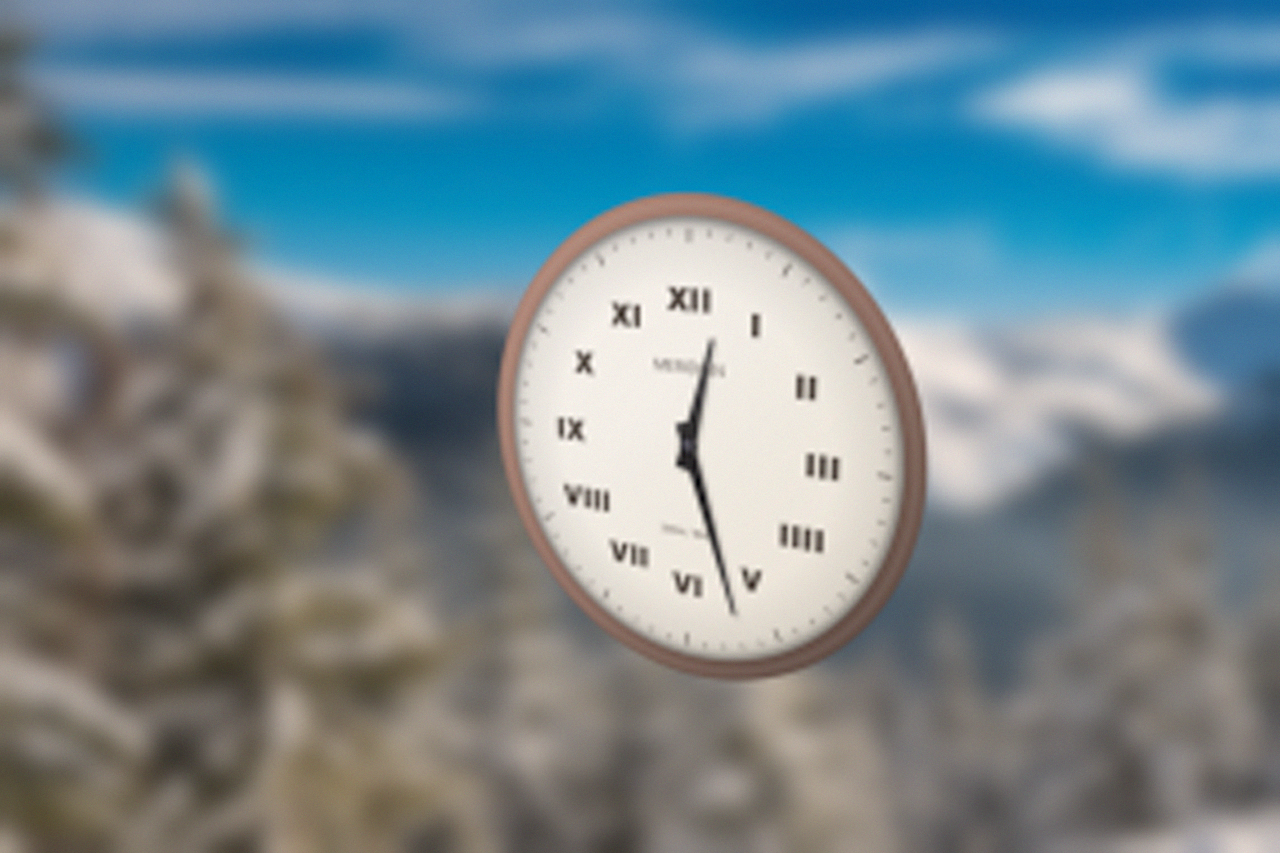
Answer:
12:27
